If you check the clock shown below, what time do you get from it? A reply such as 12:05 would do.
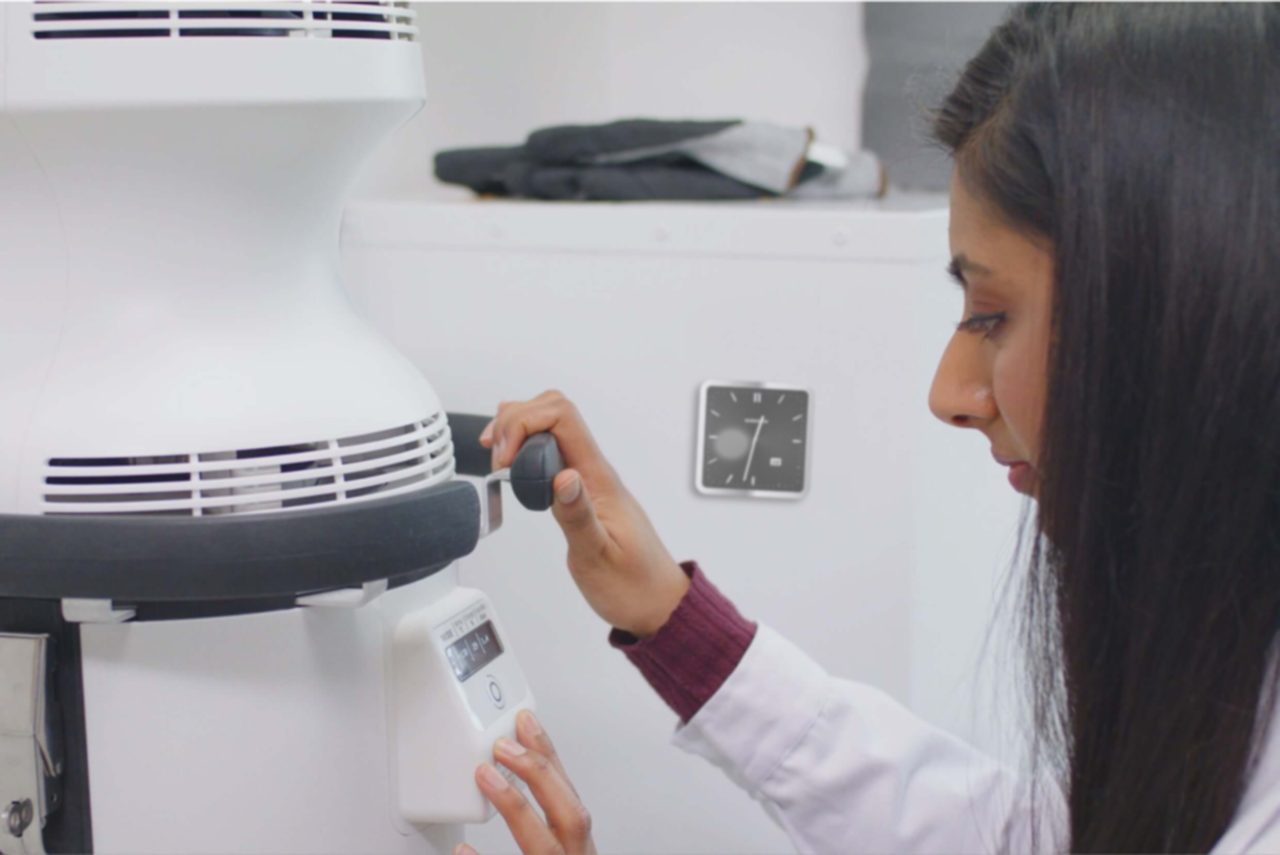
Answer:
12:32
